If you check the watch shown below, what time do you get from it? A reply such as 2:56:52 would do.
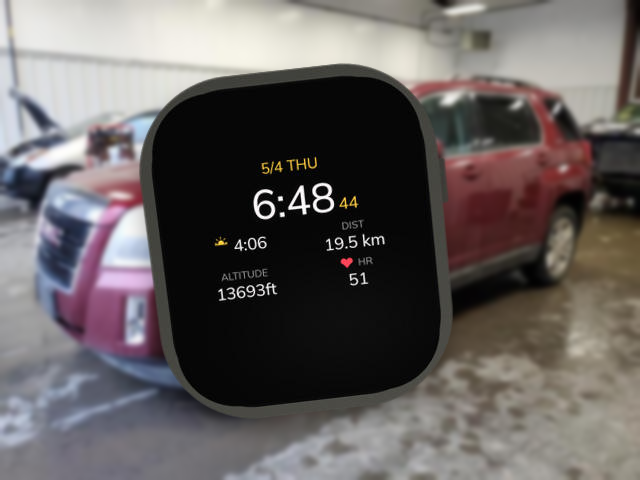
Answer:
6:48:44
